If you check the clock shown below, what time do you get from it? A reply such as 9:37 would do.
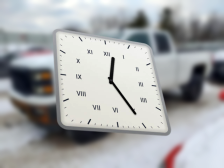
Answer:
12:25
